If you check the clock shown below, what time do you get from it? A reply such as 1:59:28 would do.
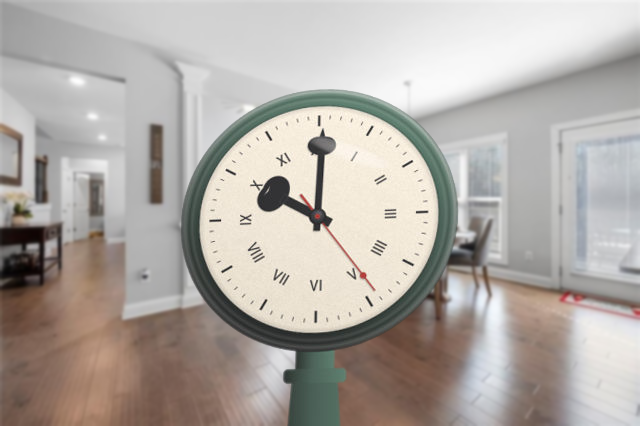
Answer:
10:00:24
